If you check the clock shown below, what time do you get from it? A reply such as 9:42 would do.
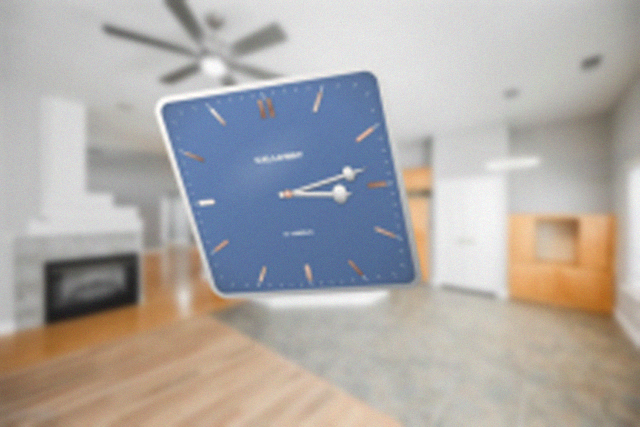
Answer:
3:13
